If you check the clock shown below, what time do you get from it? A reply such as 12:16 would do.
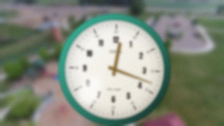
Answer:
12:18
